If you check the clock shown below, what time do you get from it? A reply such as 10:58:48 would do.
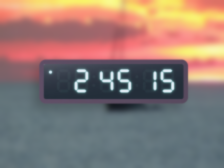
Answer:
2:45:15
